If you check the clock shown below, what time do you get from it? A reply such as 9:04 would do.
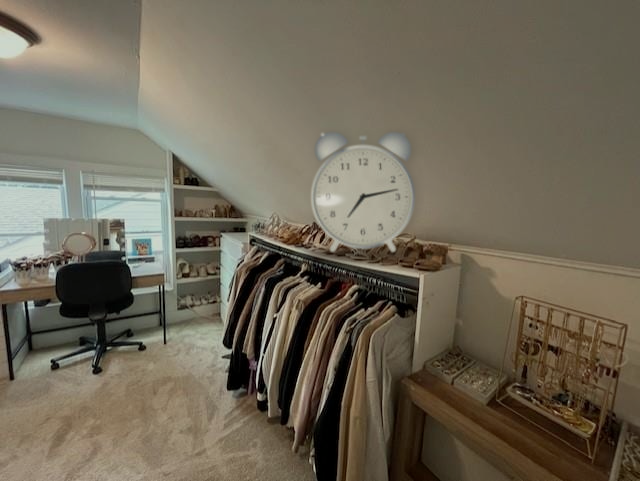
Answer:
7:13
